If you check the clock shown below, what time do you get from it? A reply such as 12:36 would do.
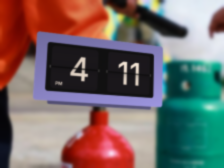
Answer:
4:11
